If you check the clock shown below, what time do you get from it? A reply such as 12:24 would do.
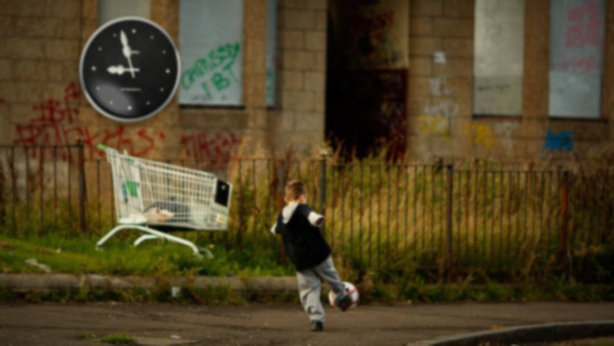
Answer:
8:57
